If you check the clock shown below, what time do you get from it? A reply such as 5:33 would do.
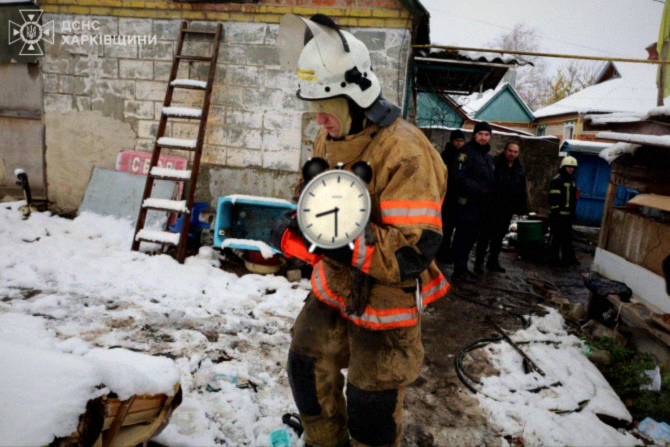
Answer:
8:29
